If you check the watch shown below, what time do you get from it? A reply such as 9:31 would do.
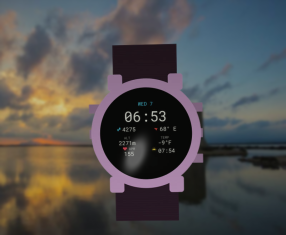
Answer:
6:53
